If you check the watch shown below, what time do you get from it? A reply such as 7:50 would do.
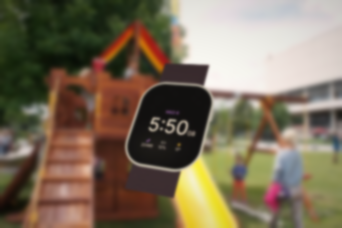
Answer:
5:50
